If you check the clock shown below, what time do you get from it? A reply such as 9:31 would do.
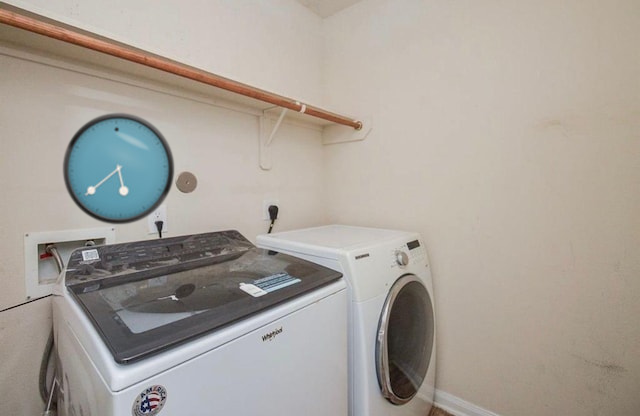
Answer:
5:39
